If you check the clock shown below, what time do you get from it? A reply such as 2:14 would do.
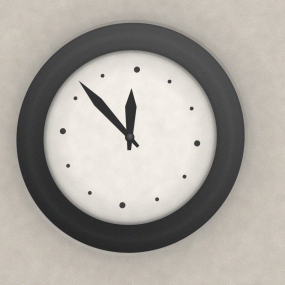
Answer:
11:52
